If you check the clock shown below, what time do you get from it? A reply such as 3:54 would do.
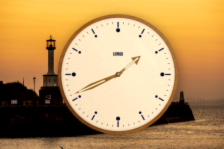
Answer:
1:41
